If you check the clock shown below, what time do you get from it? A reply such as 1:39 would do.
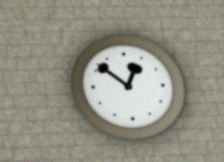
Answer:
12:52
